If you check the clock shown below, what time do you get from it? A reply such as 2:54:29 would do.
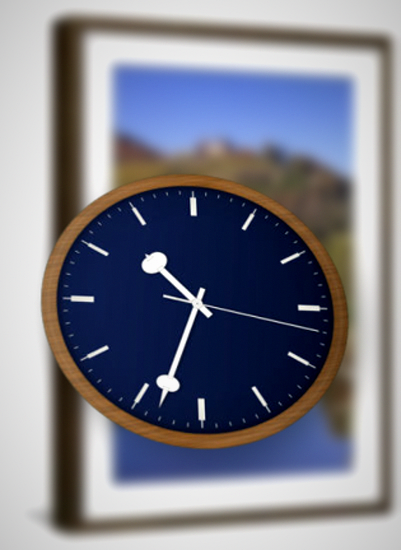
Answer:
10:33:17
